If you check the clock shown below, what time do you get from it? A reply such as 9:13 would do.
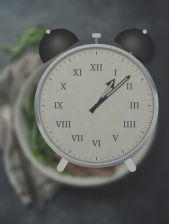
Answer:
1:08
